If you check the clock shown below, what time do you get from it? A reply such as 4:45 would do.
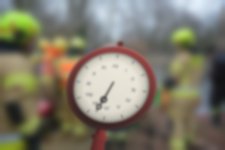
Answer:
6:33
